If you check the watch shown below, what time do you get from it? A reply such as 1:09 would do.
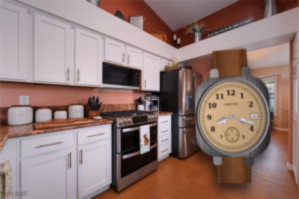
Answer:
8:18
